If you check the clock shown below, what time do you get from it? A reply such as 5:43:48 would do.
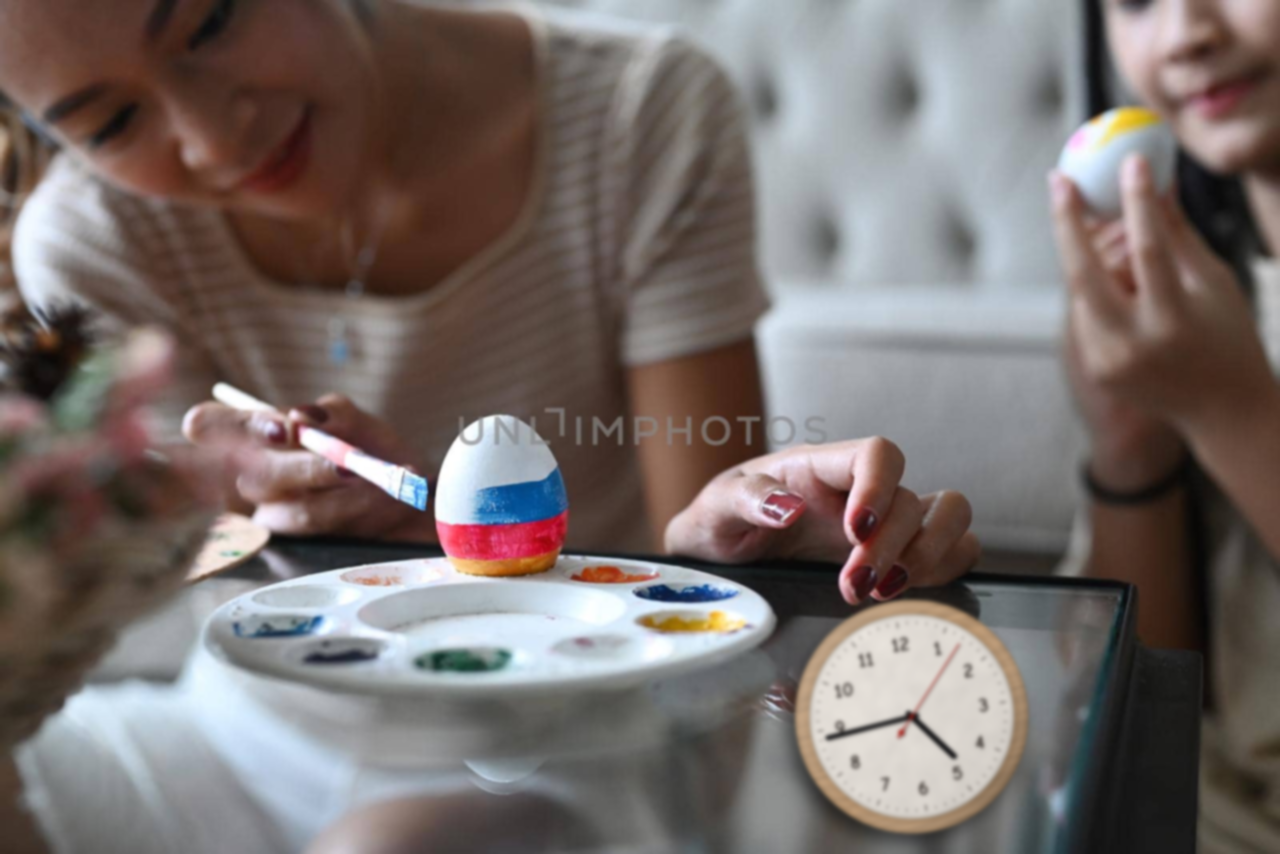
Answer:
4:44:07
